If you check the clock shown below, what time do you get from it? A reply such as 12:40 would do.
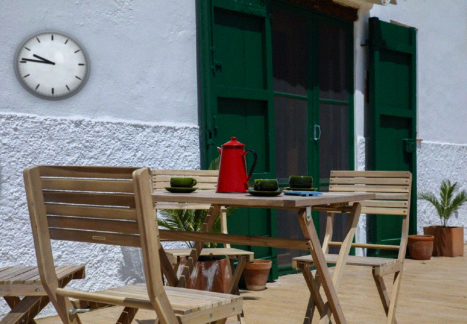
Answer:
9:46
